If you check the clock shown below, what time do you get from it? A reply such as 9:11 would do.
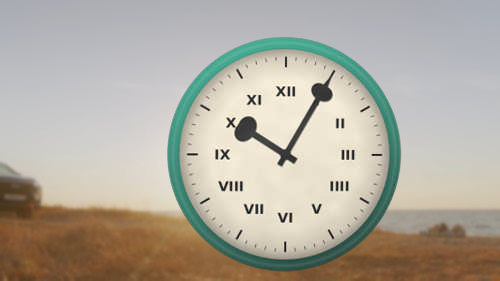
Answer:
10:05
